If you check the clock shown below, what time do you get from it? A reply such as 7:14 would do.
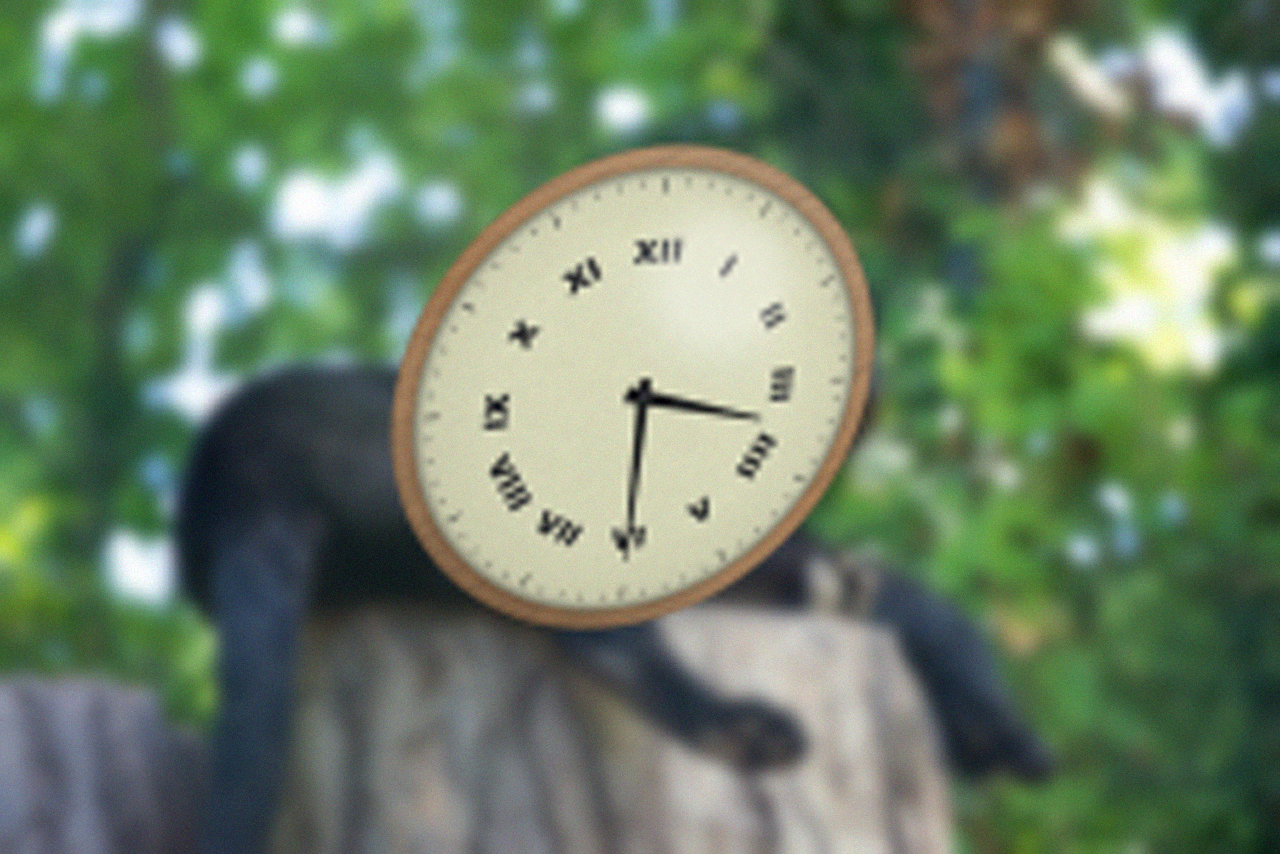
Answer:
3:30
